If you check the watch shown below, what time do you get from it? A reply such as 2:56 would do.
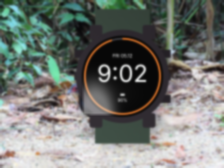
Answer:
9:02
